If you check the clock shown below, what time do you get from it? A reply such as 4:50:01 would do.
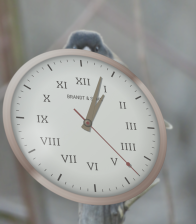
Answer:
1:03:23
